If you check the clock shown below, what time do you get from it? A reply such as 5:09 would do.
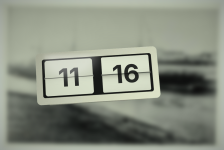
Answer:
11:16
